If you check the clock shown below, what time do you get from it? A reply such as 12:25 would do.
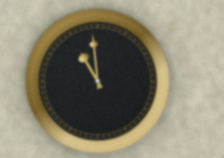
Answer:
10:59
